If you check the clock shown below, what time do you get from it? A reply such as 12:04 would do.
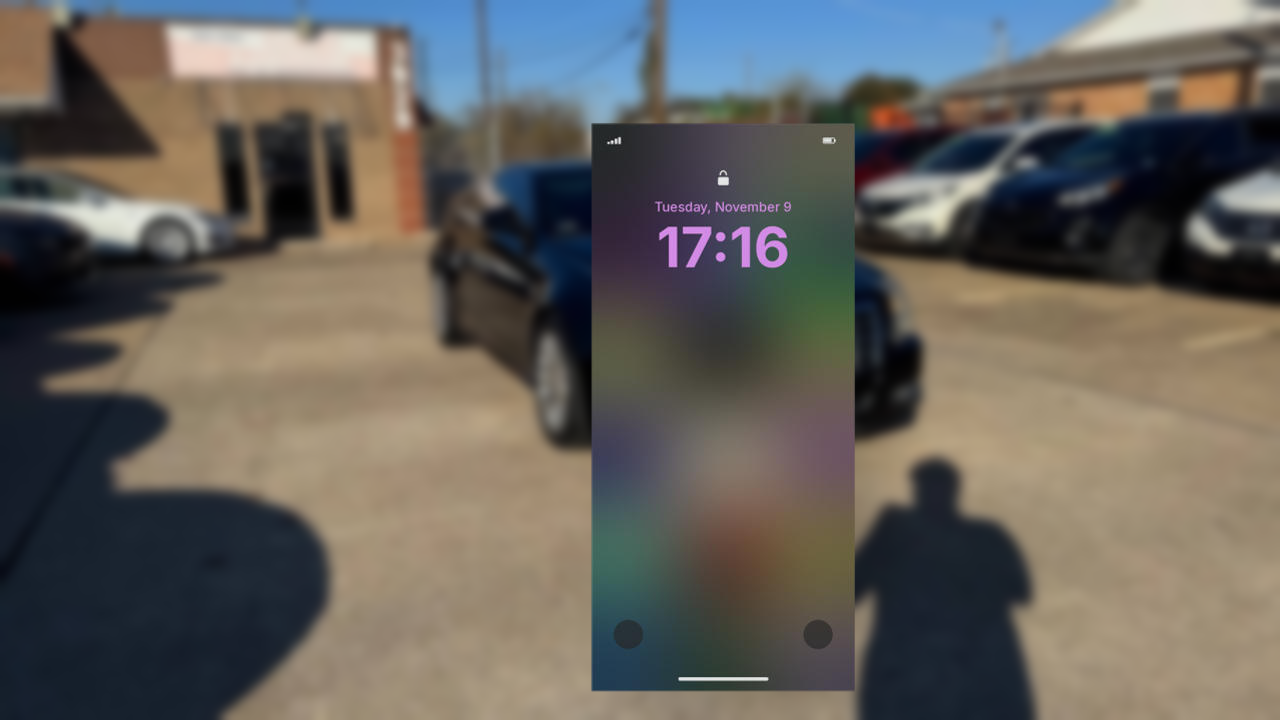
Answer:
17:16
